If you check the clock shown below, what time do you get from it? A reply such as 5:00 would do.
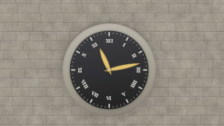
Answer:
11:13
